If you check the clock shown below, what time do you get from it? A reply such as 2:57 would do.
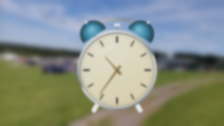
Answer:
10:36
